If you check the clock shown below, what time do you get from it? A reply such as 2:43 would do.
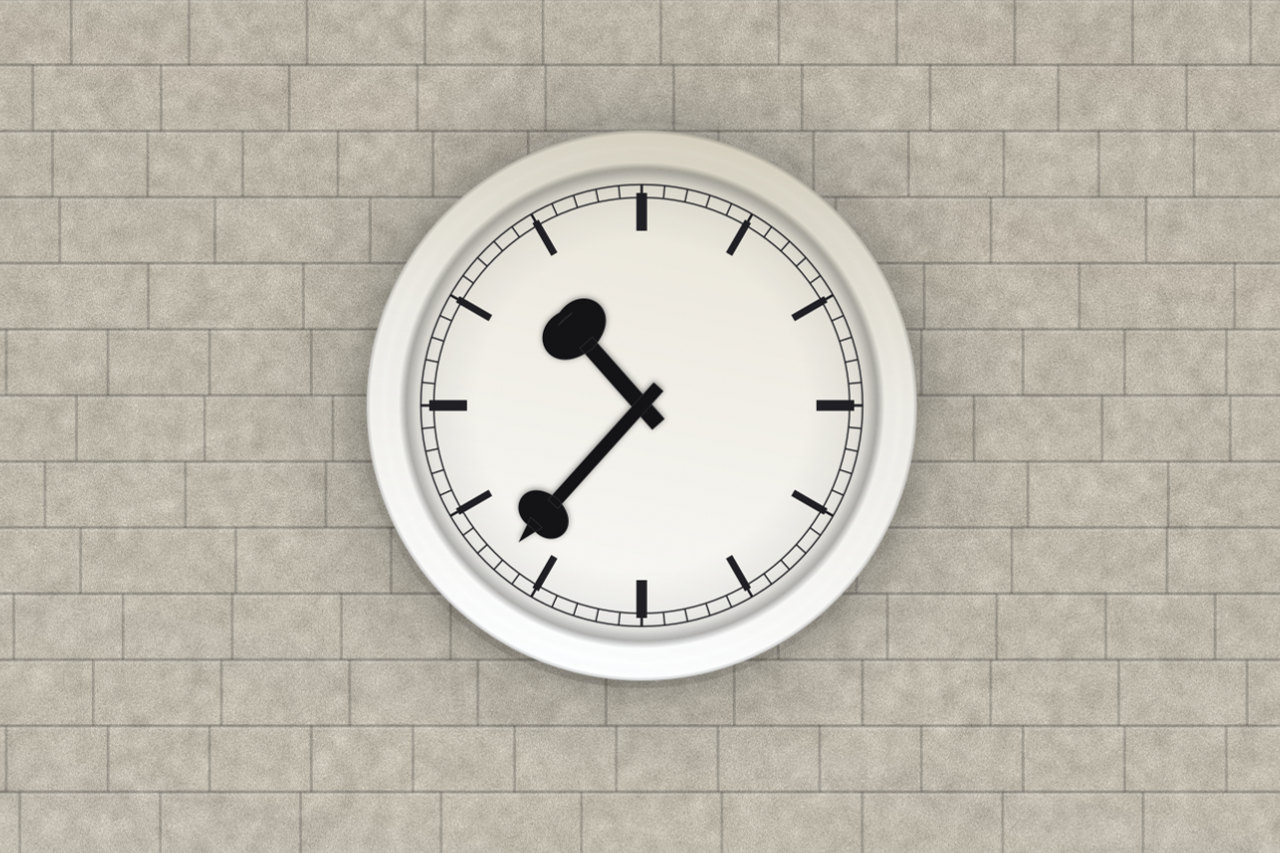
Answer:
10:37
